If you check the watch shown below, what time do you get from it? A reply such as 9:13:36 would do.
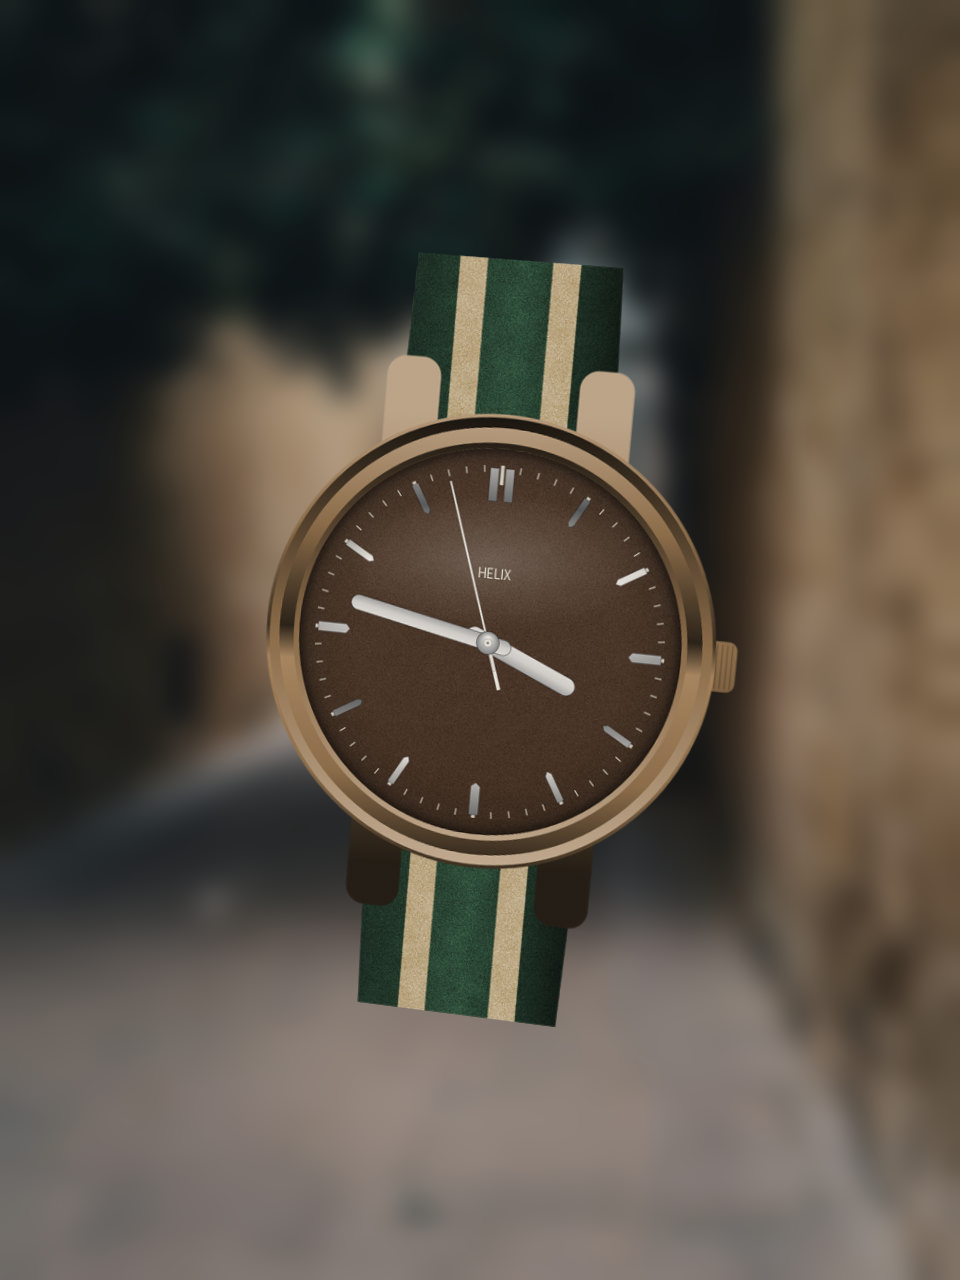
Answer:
3:46:57
